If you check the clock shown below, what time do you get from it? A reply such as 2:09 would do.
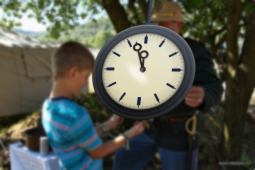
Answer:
11:57
